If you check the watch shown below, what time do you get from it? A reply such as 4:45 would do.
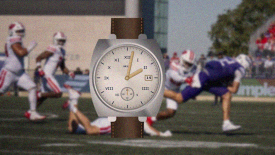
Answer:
2:02
